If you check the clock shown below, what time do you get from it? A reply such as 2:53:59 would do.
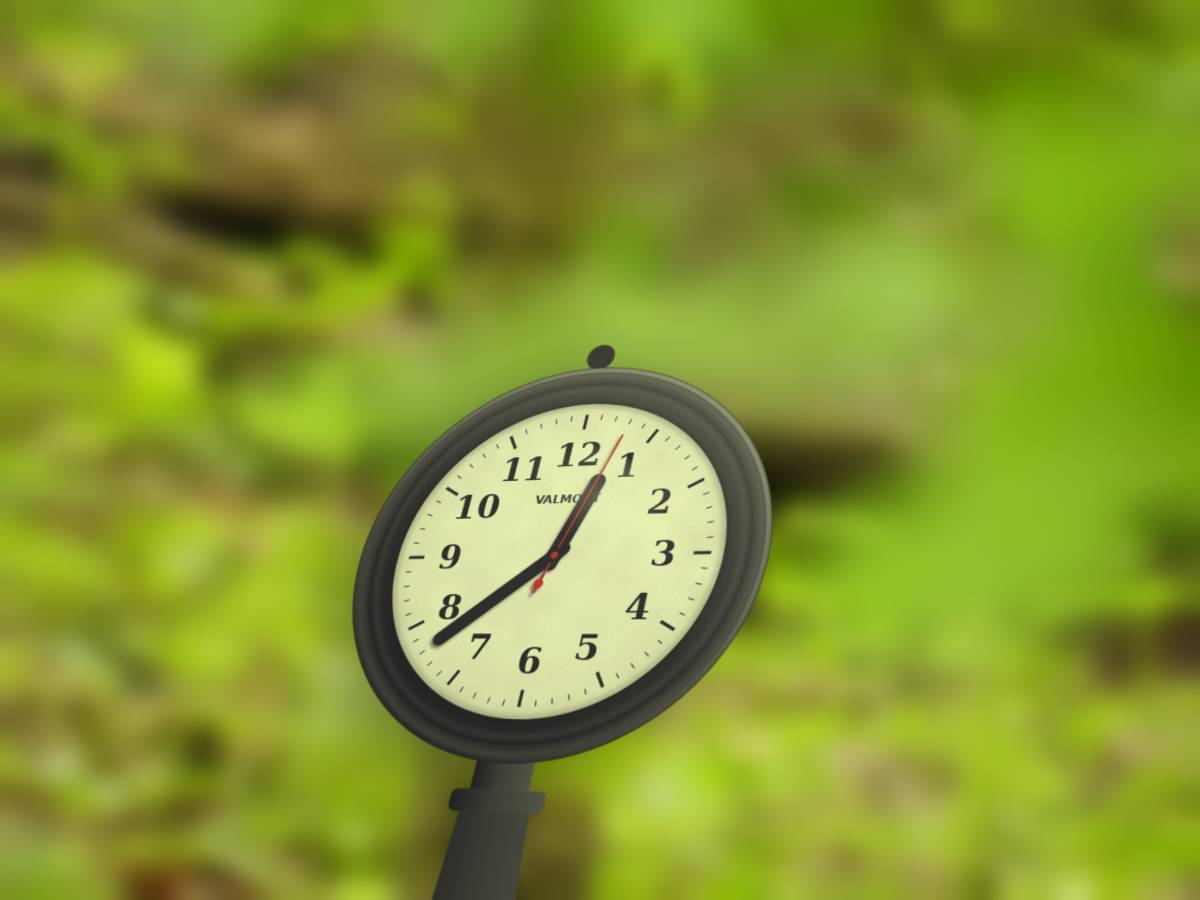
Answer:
12:38:03
